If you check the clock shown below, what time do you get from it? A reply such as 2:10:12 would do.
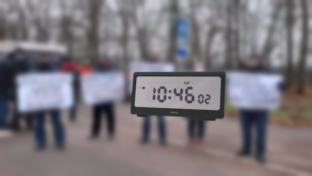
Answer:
10:46:02
